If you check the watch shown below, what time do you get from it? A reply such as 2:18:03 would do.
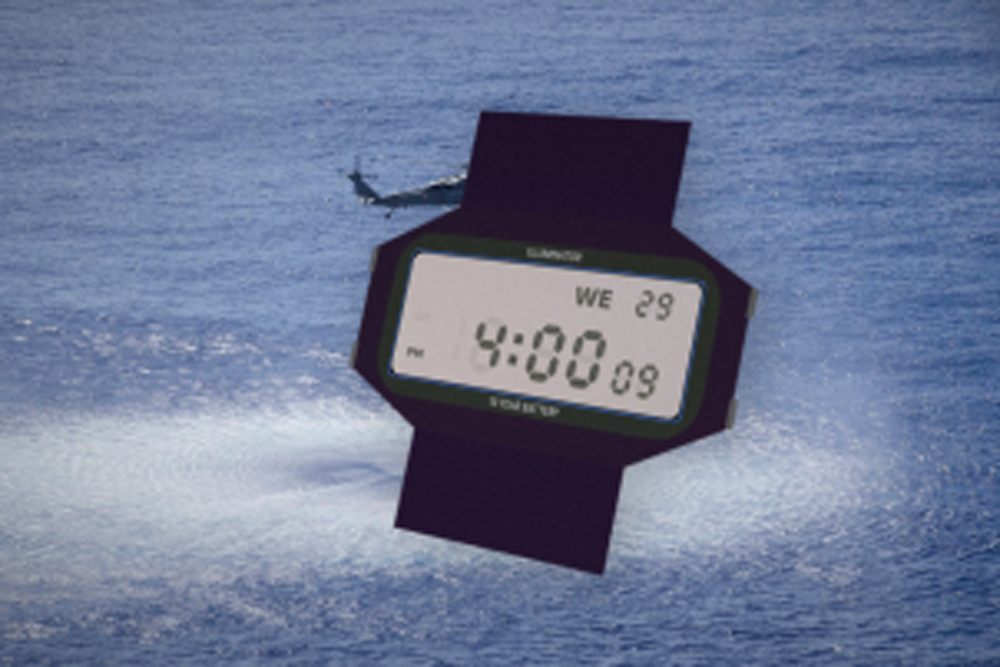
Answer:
4:00:09
